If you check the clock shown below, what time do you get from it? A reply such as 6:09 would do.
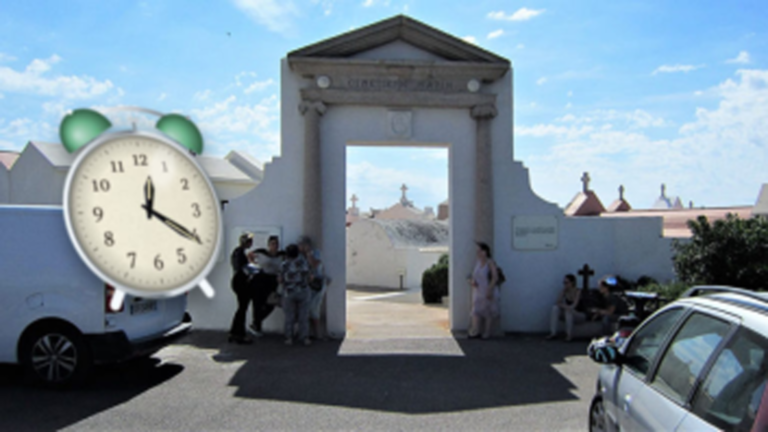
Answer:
12:21
